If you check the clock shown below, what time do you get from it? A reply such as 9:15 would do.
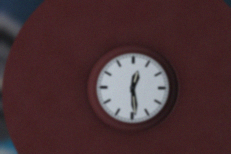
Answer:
12:29
